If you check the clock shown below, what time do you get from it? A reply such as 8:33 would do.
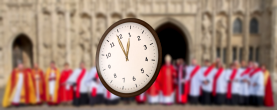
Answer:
12:59
